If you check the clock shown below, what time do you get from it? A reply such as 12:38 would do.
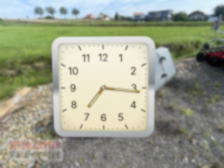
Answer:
7:16
